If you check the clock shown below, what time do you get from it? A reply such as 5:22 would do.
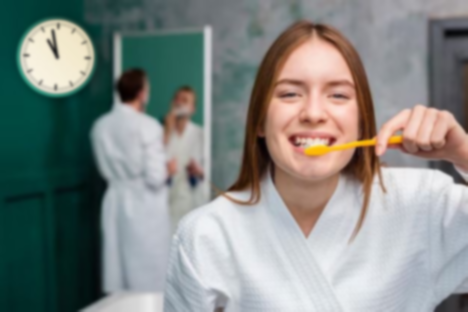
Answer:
10:58
